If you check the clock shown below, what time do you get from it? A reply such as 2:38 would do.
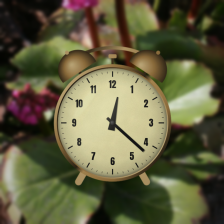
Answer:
12:22
